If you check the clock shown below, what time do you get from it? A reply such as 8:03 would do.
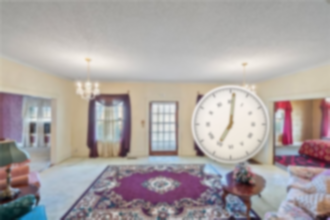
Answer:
7:01
